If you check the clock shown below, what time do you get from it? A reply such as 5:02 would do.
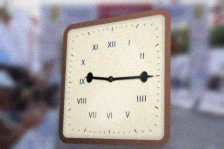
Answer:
9:15
